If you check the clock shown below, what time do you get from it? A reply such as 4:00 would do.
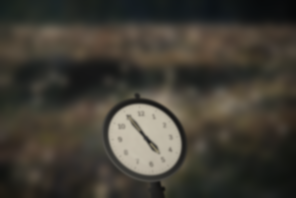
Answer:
4:55
